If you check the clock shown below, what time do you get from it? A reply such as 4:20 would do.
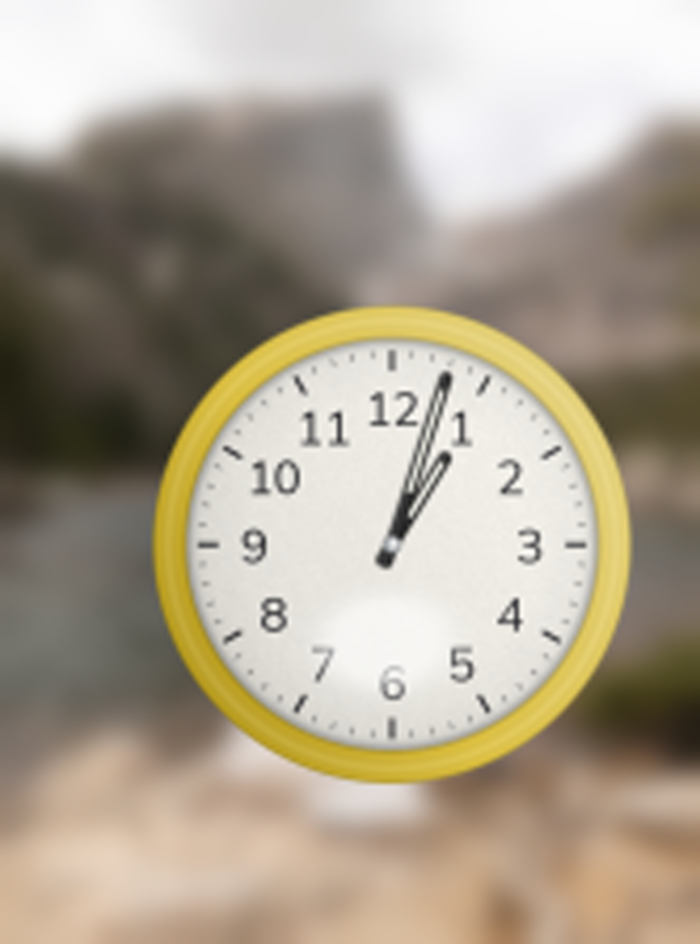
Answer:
1:03
